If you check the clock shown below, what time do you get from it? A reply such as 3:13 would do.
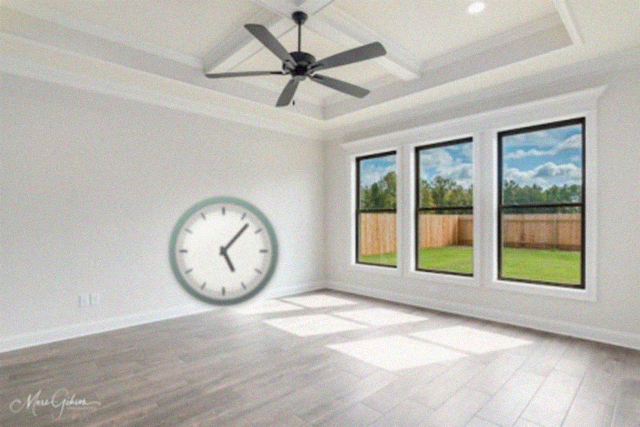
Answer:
5:07
